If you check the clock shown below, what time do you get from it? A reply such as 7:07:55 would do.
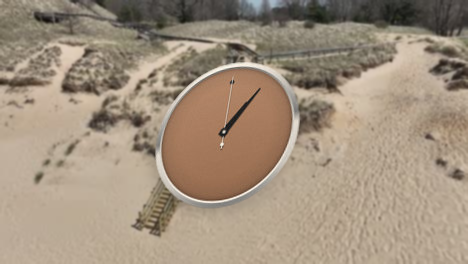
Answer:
1:06:00
